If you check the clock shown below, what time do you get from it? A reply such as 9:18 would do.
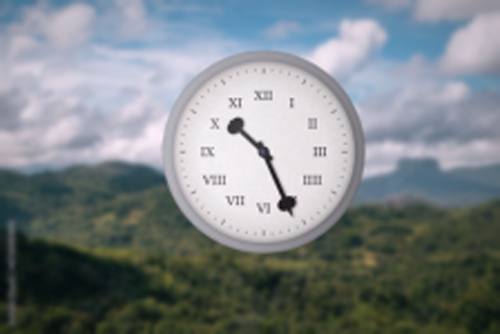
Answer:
10:26
